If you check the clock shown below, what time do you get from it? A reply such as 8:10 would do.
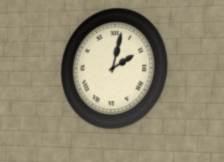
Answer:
2:02
